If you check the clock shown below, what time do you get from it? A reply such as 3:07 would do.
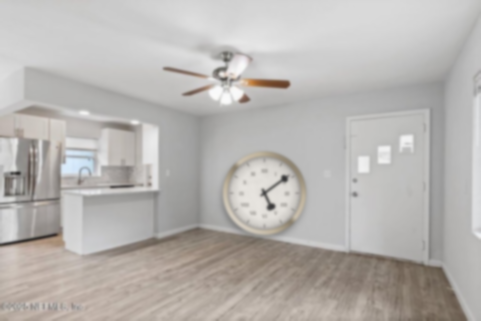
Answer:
5:09
